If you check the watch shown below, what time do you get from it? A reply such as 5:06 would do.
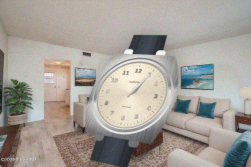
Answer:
1:05
